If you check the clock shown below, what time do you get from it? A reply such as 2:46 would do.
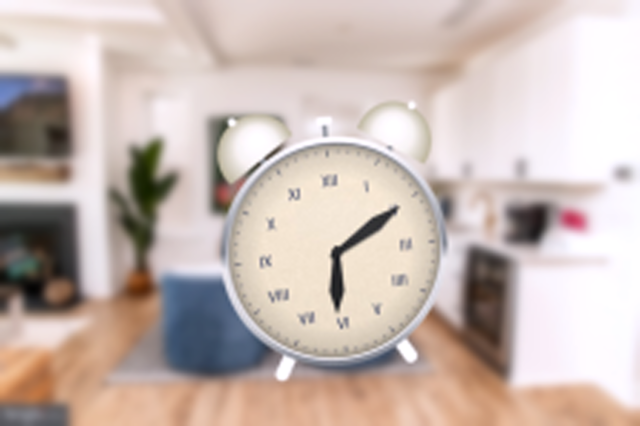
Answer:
6:10
